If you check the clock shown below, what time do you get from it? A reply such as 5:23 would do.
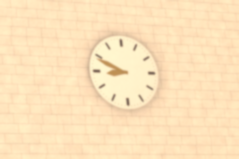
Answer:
8:49
